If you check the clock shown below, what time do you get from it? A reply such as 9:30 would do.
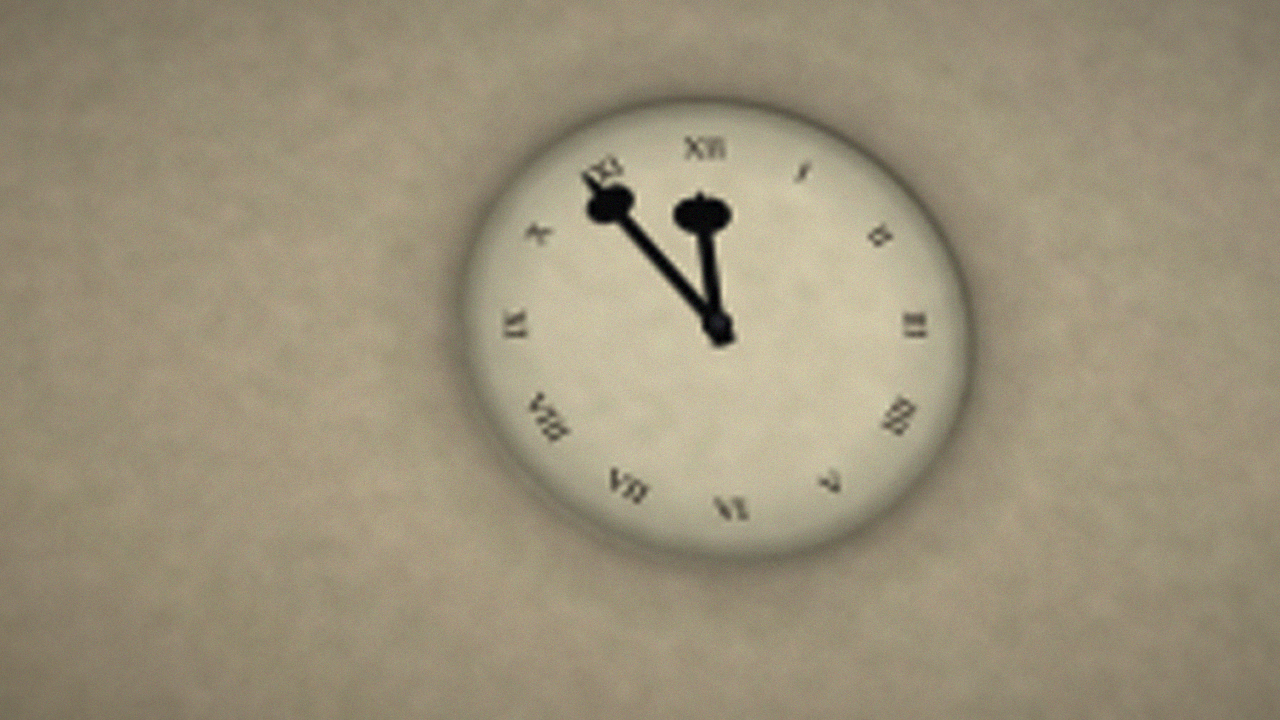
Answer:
11:54
